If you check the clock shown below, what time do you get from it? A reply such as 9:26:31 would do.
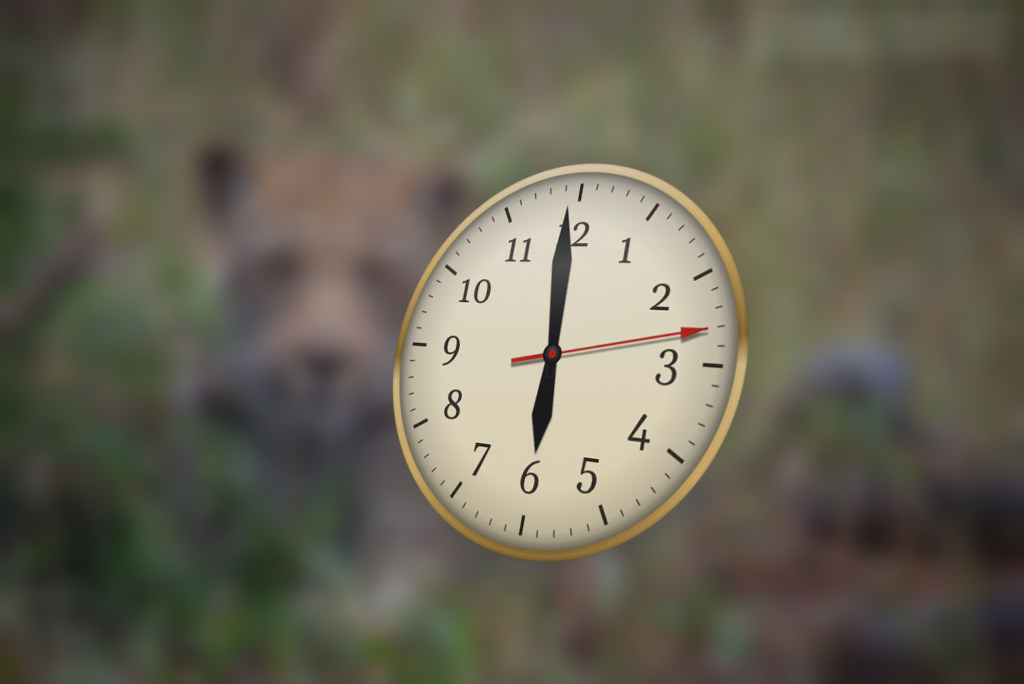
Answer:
5:59:13
